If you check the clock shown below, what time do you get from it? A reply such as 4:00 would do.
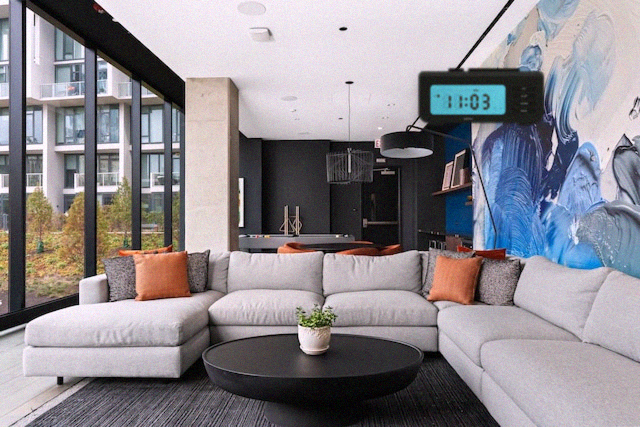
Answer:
11:03
